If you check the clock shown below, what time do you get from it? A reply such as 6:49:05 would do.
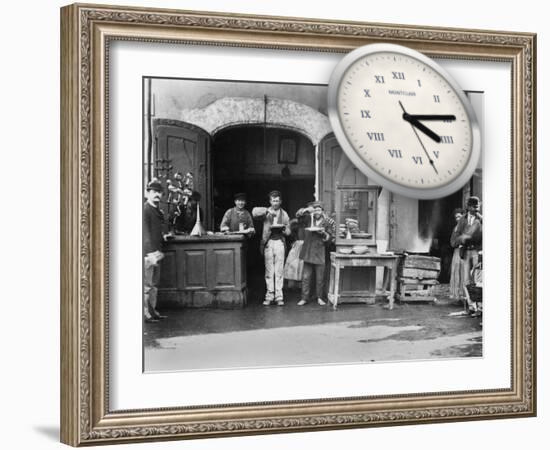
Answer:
4:14:27
